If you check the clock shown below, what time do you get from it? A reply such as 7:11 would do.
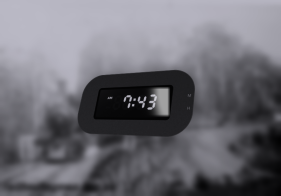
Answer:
7:43
